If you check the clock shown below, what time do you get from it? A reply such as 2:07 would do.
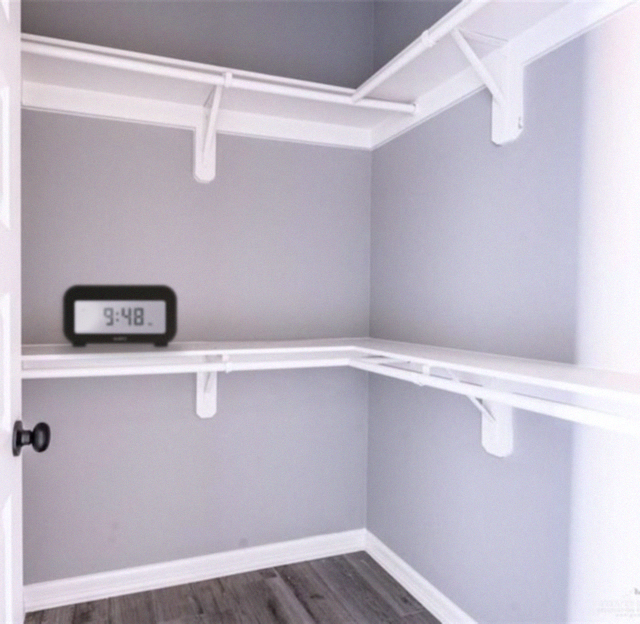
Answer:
9:48
